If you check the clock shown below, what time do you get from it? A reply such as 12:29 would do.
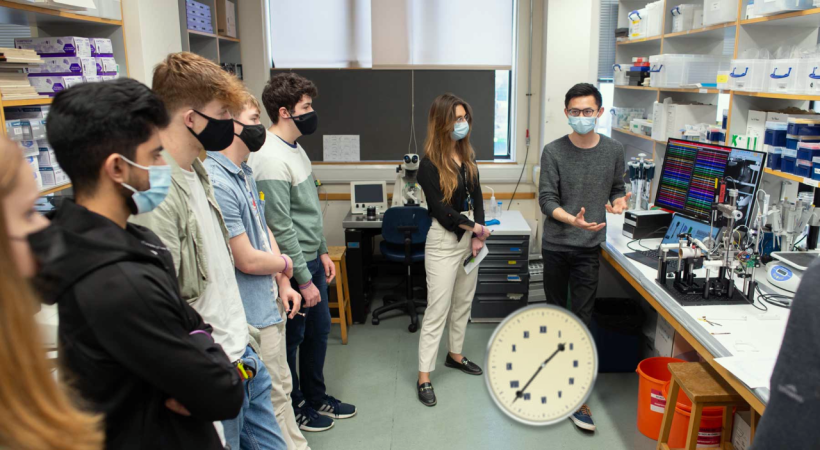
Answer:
1:37
